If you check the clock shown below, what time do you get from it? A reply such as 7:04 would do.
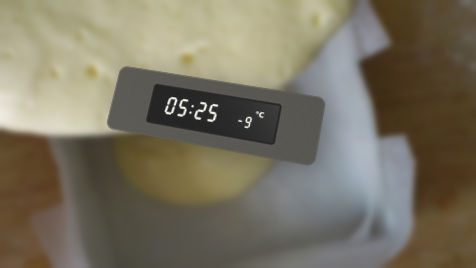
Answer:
5:25
